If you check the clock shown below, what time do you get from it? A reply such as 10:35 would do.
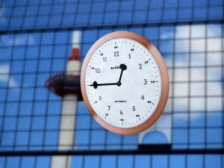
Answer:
12:45
